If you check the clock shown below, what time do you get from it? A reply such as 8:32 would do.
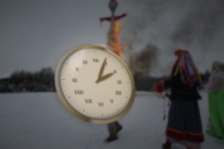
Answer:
2:04
